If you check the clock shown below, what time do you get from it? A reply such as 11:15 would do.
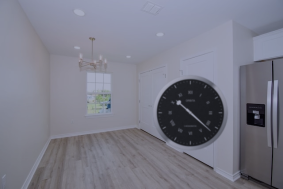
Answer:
10:22
